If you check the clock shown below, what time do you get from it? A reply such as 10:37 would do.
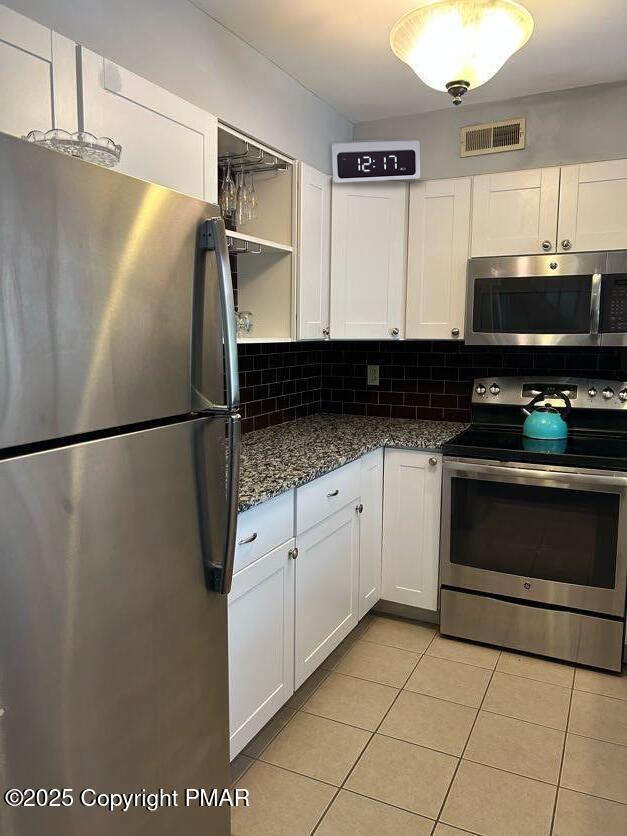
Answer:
12:17
